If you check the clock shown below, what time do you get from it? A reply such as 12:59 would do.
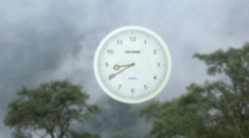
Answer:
8:40
